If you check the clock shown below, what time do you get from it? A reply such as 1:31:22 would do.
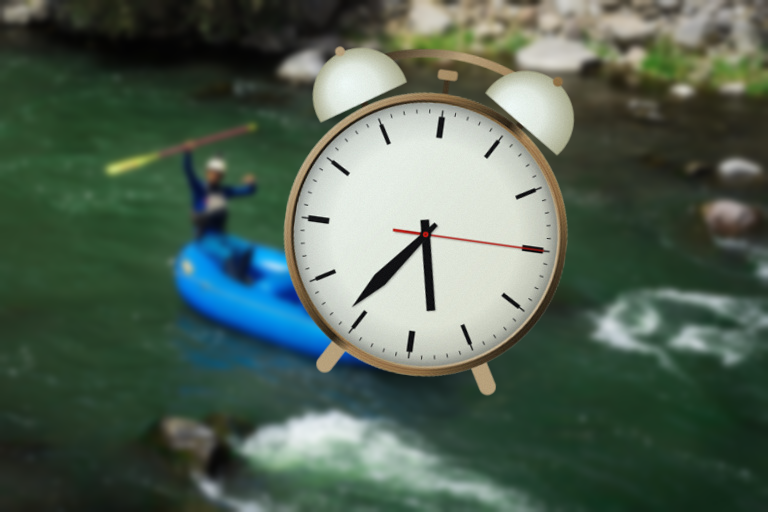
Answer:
5:36:15
